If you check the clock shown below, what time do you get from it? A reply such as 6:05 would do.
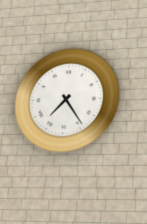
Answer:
7:24
